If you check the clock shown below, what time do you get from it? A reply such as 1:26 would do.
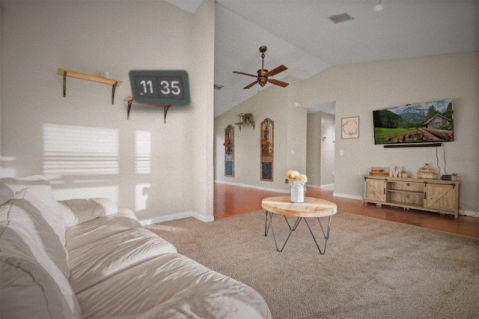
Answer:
11:35
